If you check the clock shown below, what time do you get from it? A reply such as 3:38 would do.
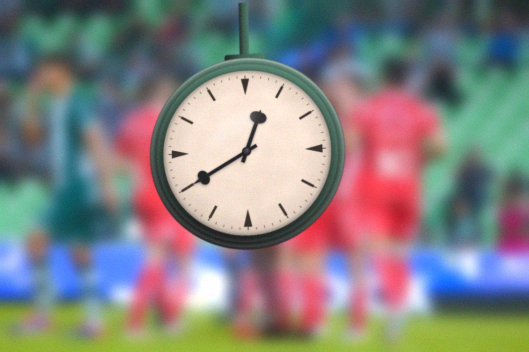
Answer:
12:40
